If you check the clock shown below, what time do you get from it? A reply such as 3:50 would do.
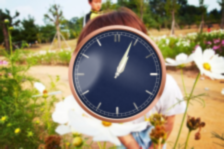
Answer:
1:04
